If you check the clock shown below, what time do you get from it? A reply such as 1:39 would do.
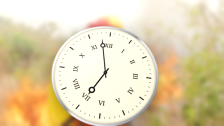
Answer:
6:58
